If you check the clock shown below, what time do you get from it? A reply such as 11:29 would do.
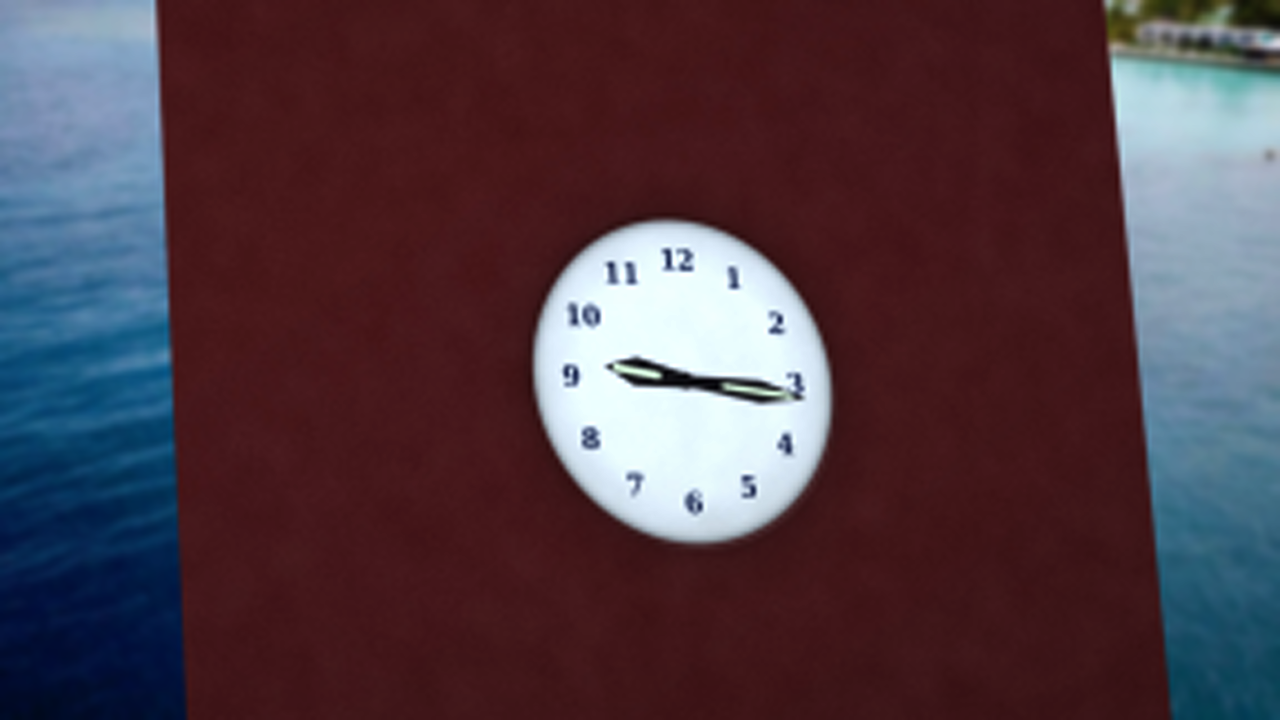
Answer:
9:16
